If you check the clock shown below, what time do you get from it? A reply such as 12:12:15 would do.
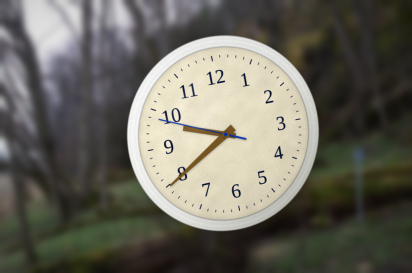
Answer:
9:39:49
